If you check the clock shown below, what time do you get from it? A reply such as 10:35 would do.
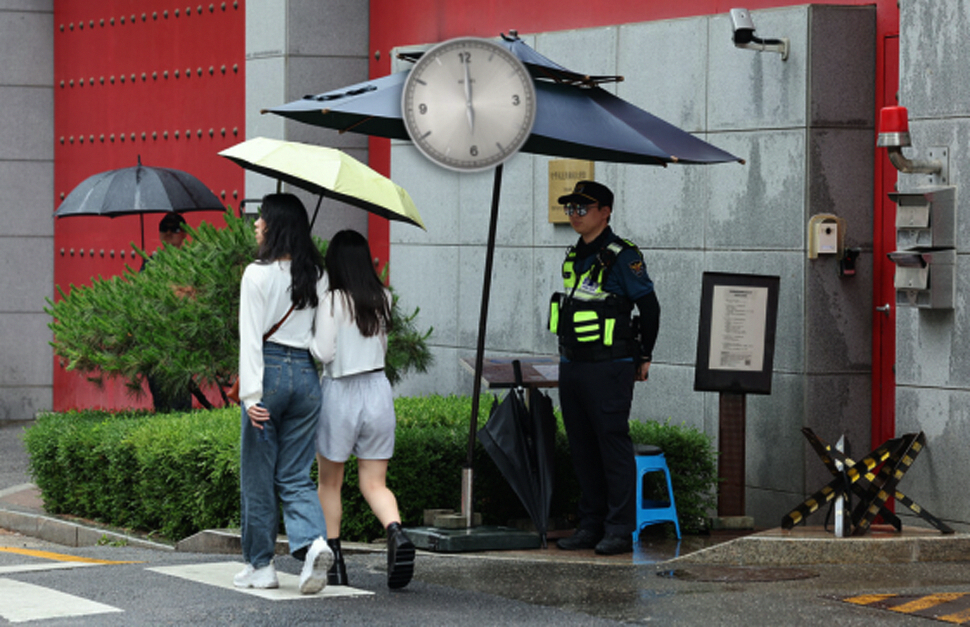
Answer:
6:00
